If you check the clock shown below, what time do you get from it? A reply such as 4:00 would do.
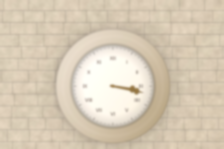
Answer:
3:17
